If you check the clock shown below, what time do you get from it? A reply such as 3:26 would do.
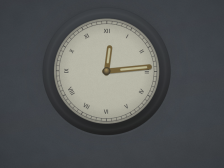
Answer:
12:14
